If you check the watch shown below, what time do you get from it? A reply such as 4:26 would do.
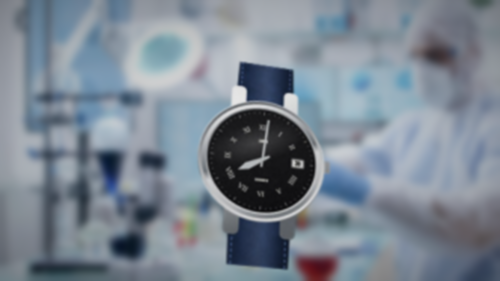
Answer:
8:01
